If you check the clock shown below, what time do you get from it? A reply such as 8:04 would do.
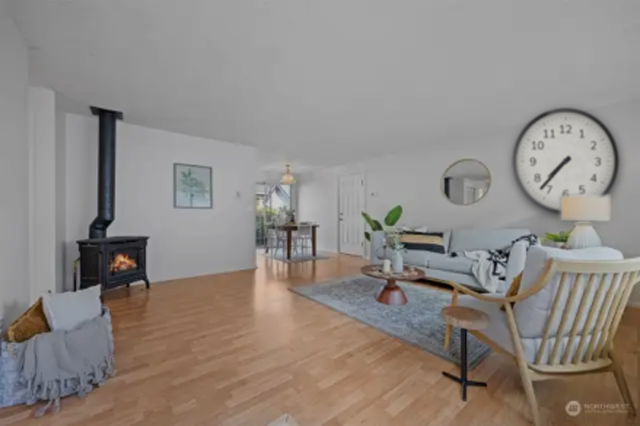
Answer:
7:37
